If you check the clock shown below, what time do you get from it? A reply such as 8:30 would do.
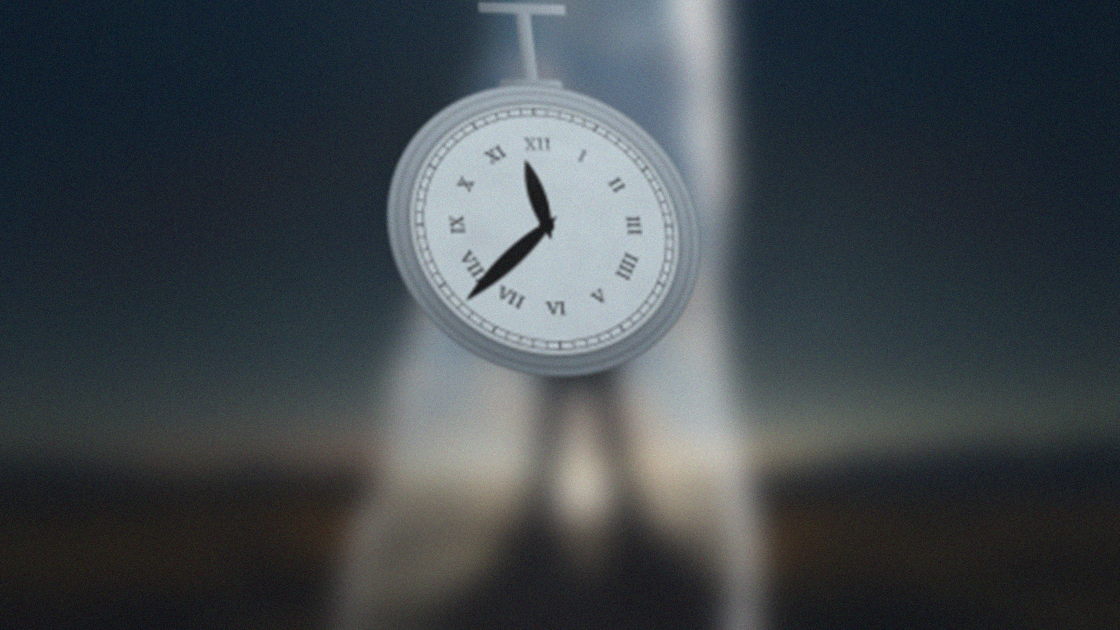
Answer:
11:38
